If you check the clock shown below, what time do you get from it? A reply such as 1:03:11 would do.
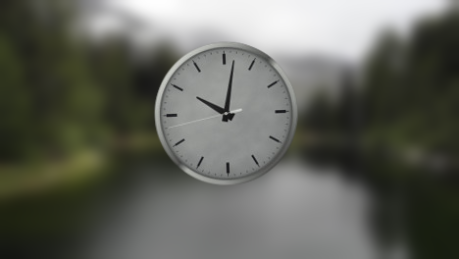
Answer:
10:01:43
